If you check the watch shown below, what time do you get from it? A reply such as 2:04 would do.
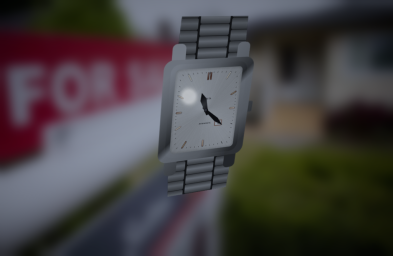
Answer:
11:22
